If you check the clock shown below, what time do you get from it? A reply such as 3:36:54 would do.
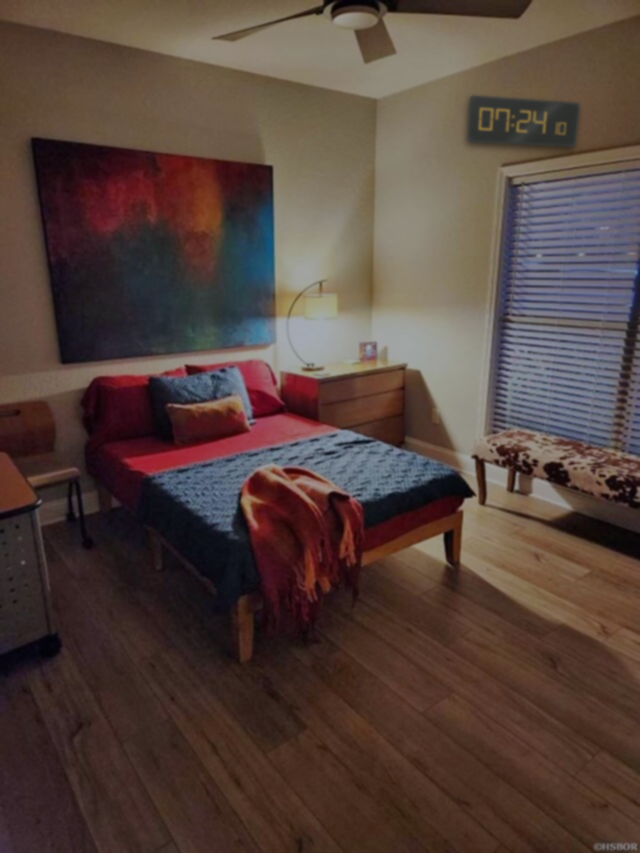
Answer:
7:24:10
